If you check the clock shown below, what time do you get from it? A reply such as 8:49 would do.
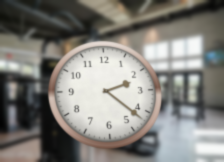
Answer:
2:22
